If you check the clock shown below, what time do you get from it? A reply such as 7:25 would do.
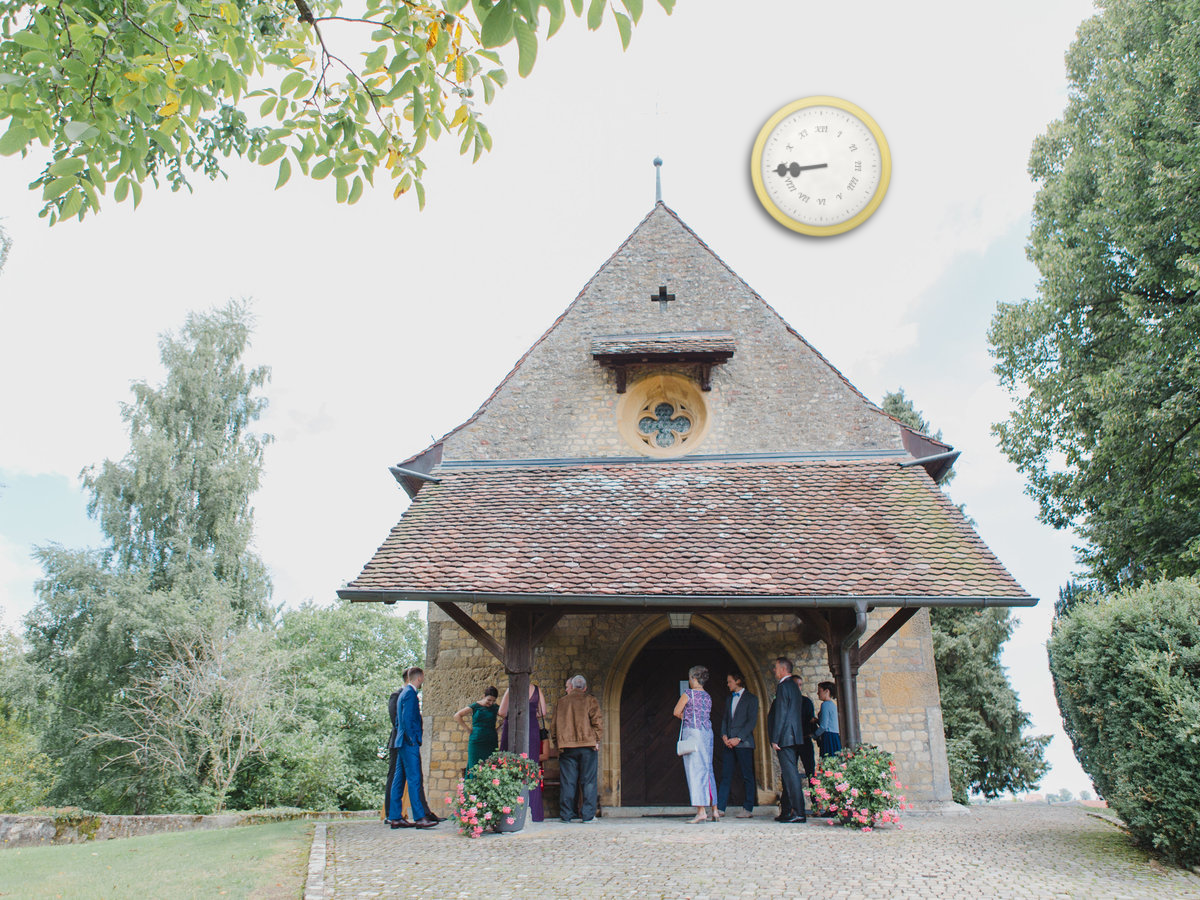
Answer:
8:44
